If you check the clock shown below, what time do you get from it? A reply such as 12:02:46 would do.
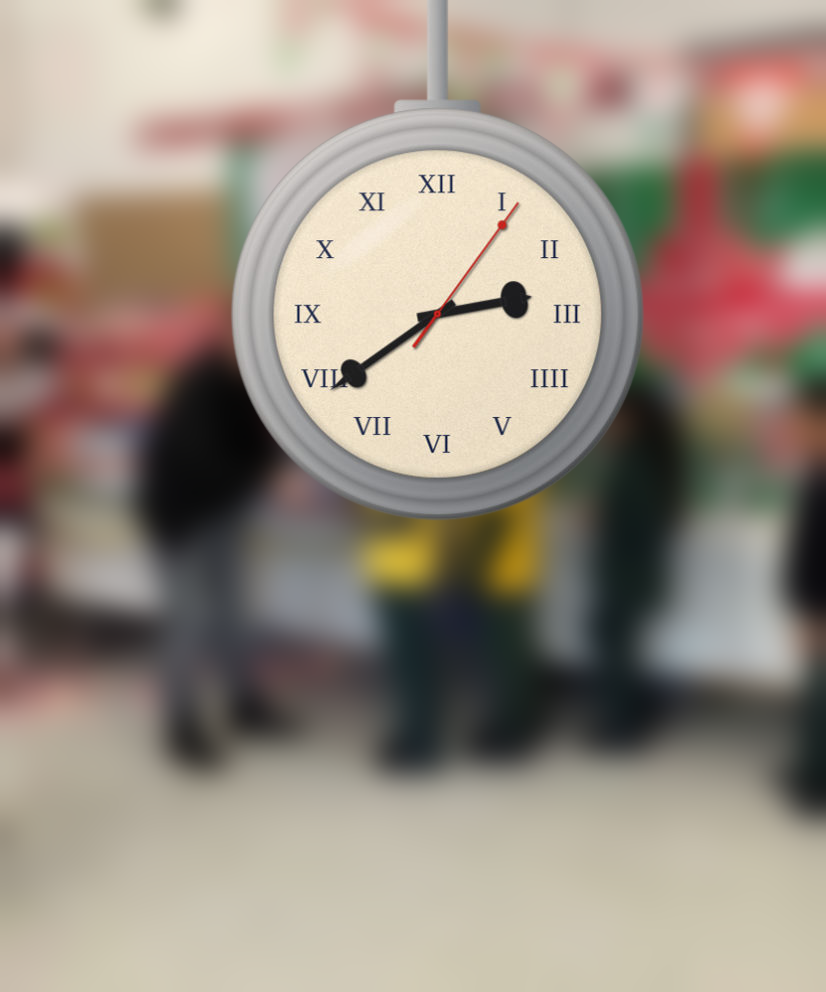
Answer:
2:39:06
